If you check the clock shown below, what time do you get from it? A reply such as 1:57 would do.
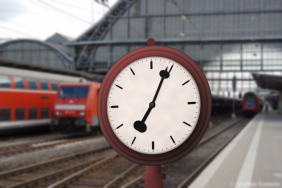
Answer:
7:04
